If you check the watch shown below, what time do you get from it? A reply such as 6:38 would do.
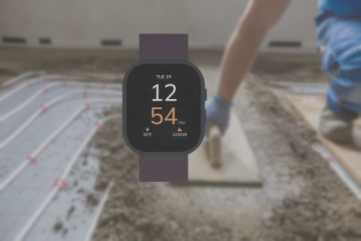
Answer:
12:54
